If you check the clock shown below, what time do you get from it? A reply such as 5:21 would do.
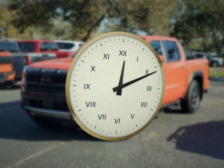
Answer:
12:11
